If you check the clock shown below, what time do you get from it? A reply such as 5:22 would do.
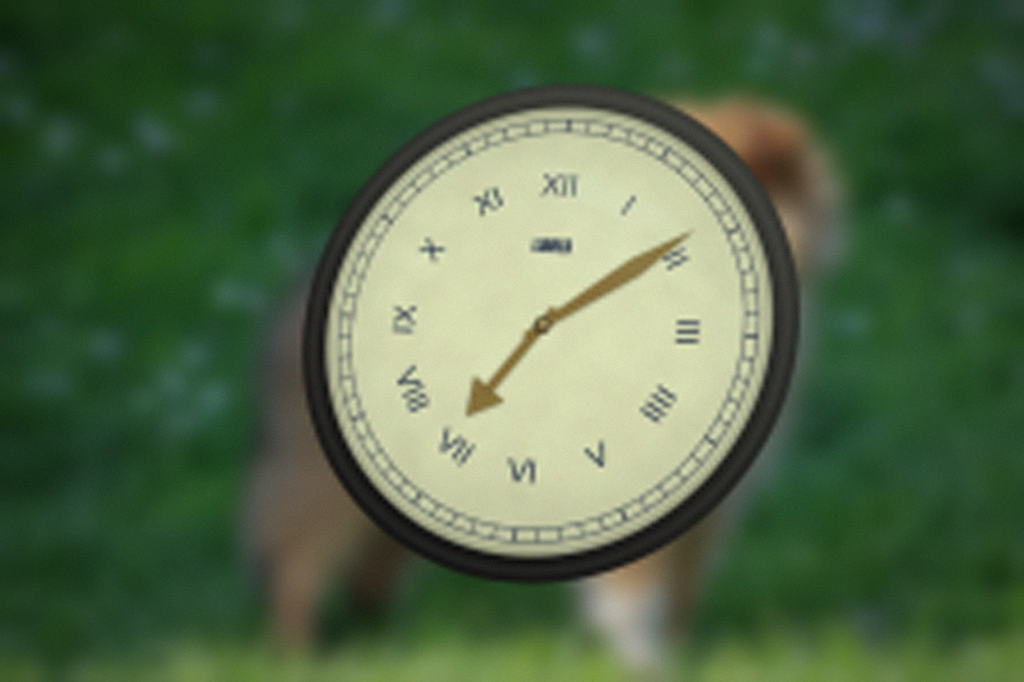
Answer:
7:09
